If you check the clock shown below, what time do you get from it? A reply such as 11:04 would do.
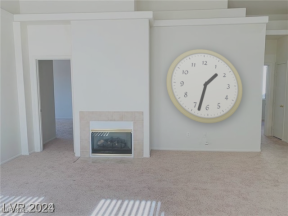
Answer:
1:33
